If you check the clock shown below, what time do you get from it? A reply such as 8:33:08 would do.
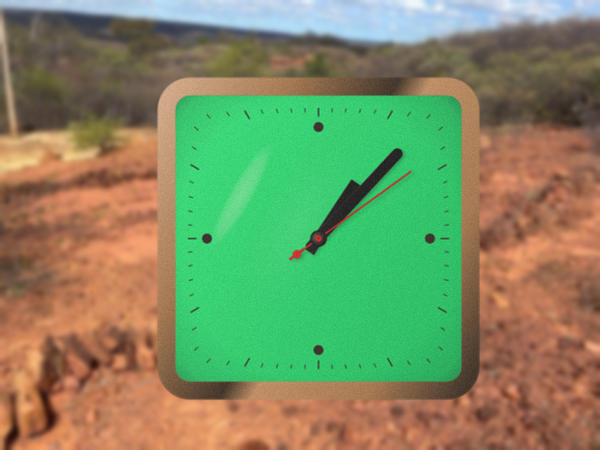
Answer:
1:07:09
